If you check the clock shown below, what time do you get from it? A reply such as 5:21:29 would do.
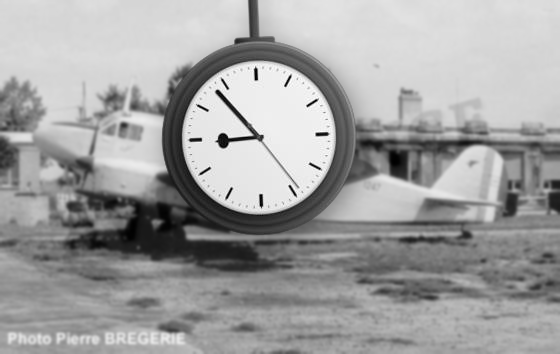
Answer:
8:53:24
